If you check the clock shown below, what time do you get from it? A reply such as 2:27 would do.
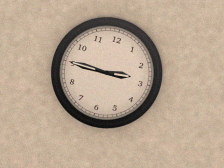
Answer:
2:45
